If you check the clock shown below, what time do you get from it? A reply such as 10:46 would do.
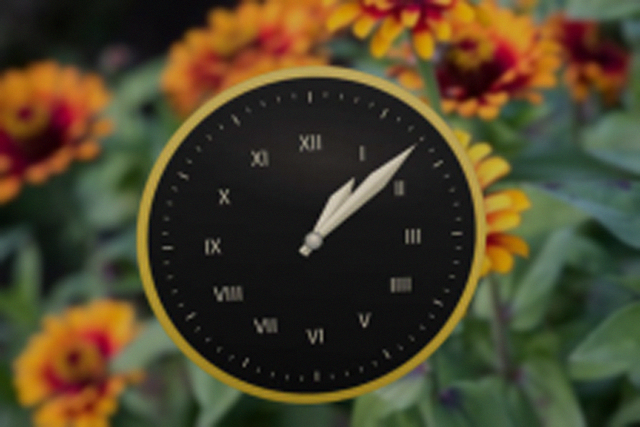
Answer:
1:08
